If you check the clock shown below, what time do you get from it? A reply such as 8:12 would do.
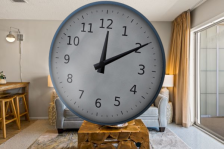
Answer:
12:10
